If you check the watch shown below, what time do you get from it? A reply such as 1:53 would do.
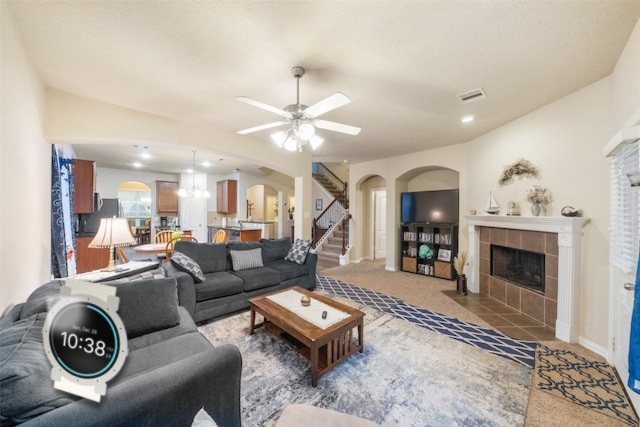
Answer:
10:38
